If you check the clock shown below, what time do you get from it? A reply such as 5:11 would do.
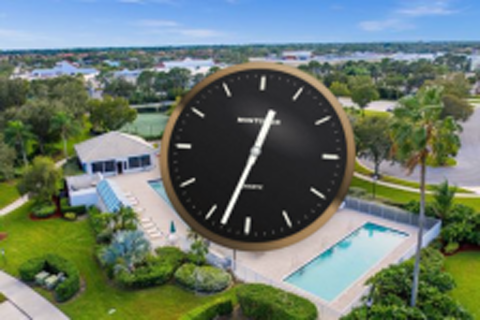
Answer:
12:33
